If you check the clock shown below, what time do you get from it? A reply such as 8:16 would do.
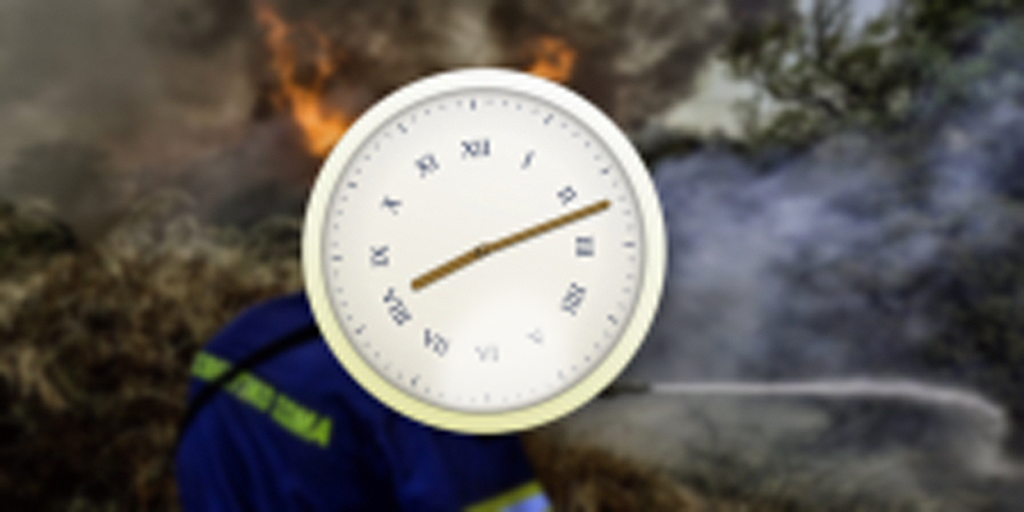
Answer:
8:12
